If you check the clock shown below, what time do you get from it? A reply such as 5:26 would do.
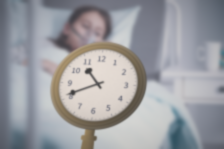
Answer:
10:41
